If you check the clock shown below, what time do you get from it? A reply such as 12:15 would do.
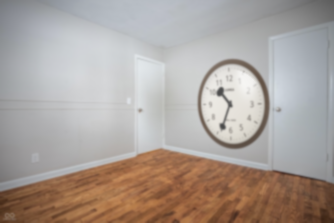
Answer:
10:34
